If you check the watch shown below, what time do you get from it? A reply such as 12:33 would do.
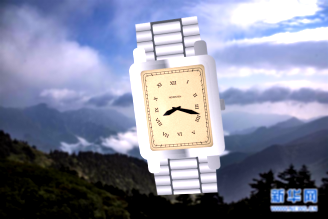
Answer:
8:18
